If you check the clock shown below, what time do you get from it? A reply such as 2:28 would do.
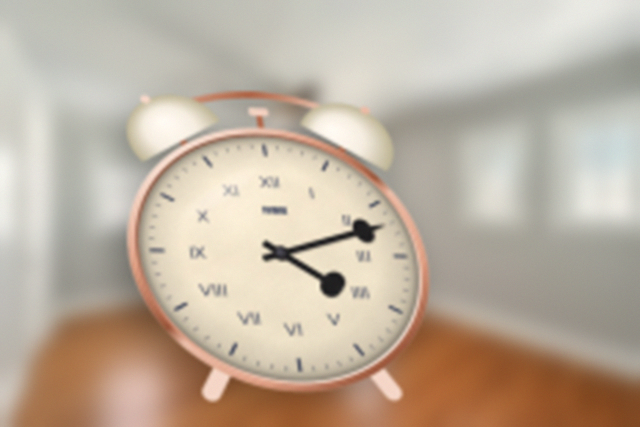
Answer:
4:12
